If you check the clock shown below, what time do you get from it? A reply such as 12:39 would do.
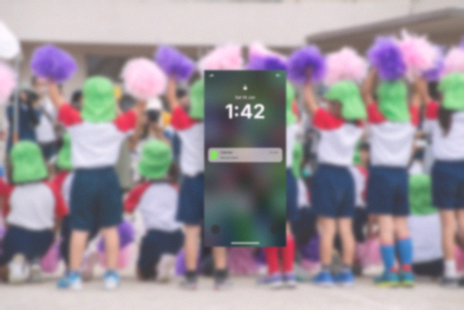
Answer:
1:42
